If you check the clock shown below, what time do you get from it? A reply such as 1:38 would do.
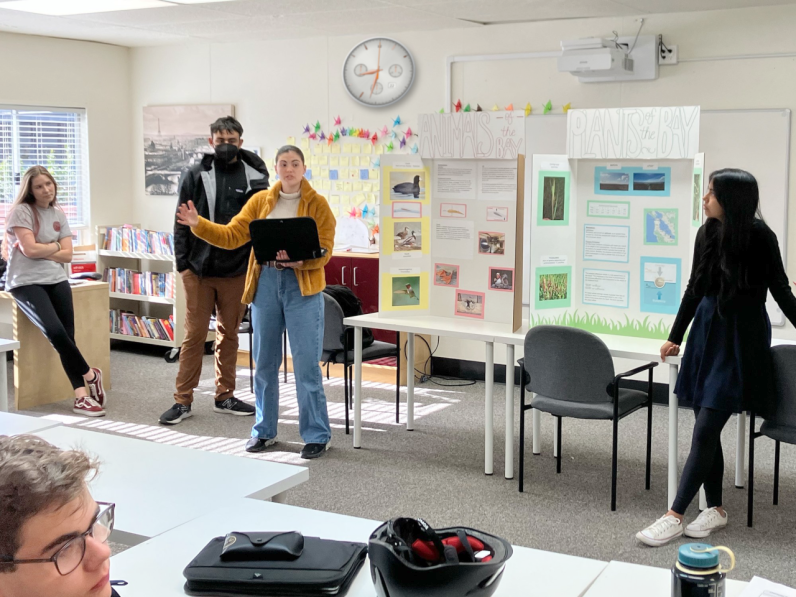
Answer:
8:32
